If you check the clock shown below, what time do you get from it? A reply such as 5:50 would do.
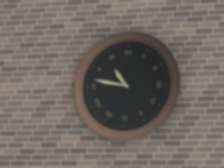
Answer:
10:47
